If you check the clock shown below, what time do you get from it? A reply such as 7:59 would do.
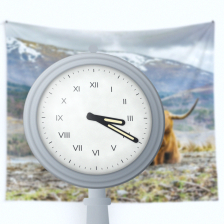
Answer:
3:20
